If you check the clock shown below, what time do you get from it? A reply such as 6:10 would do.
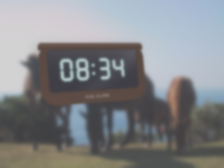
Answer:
8:34
